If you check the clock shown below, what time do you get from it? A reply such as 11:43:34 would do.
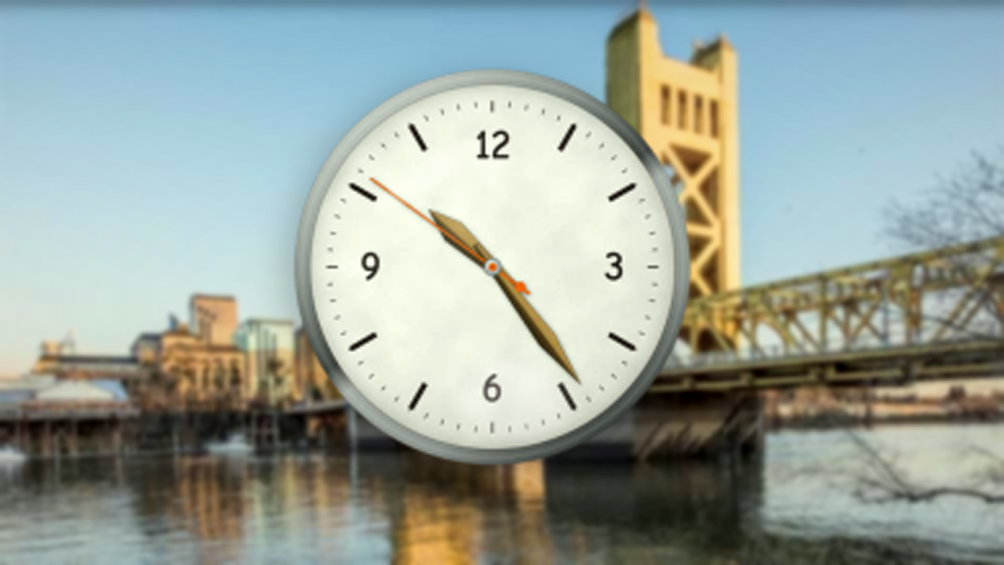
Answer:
10:23:51
